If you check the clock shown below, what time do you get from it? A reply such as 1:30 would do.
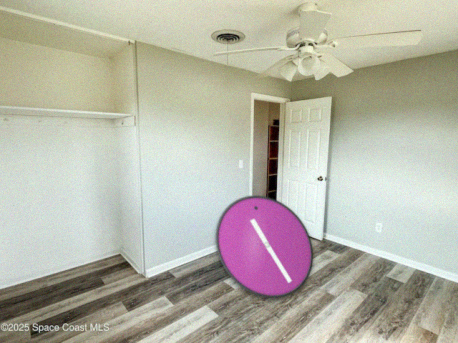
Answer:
11:27
